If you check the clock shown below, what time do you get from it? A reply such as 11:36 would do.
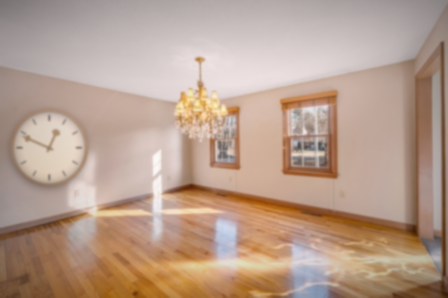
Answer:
12:49
